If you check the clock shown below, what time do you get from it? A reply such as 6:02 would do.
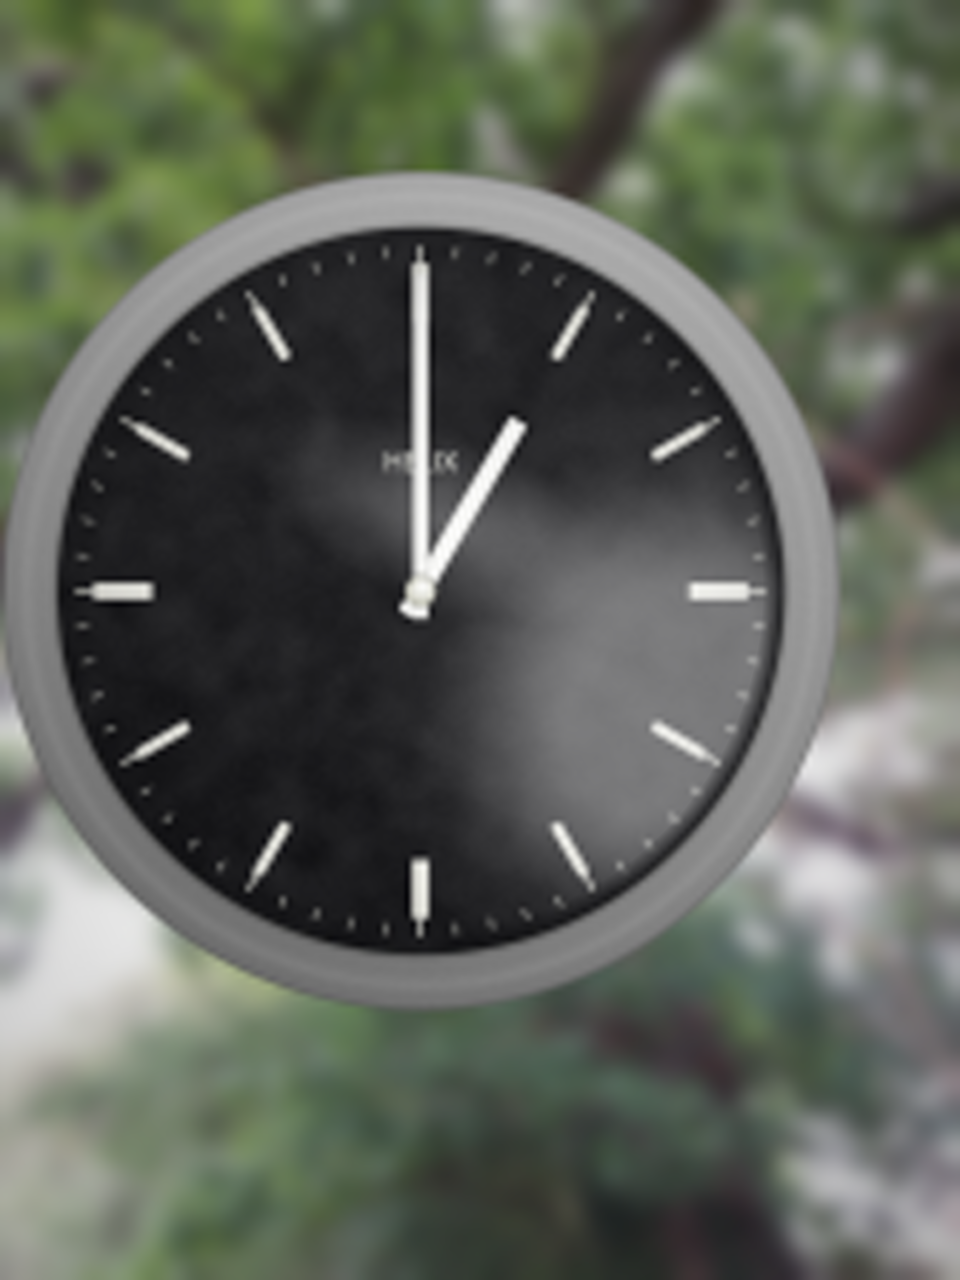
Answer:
1:00
